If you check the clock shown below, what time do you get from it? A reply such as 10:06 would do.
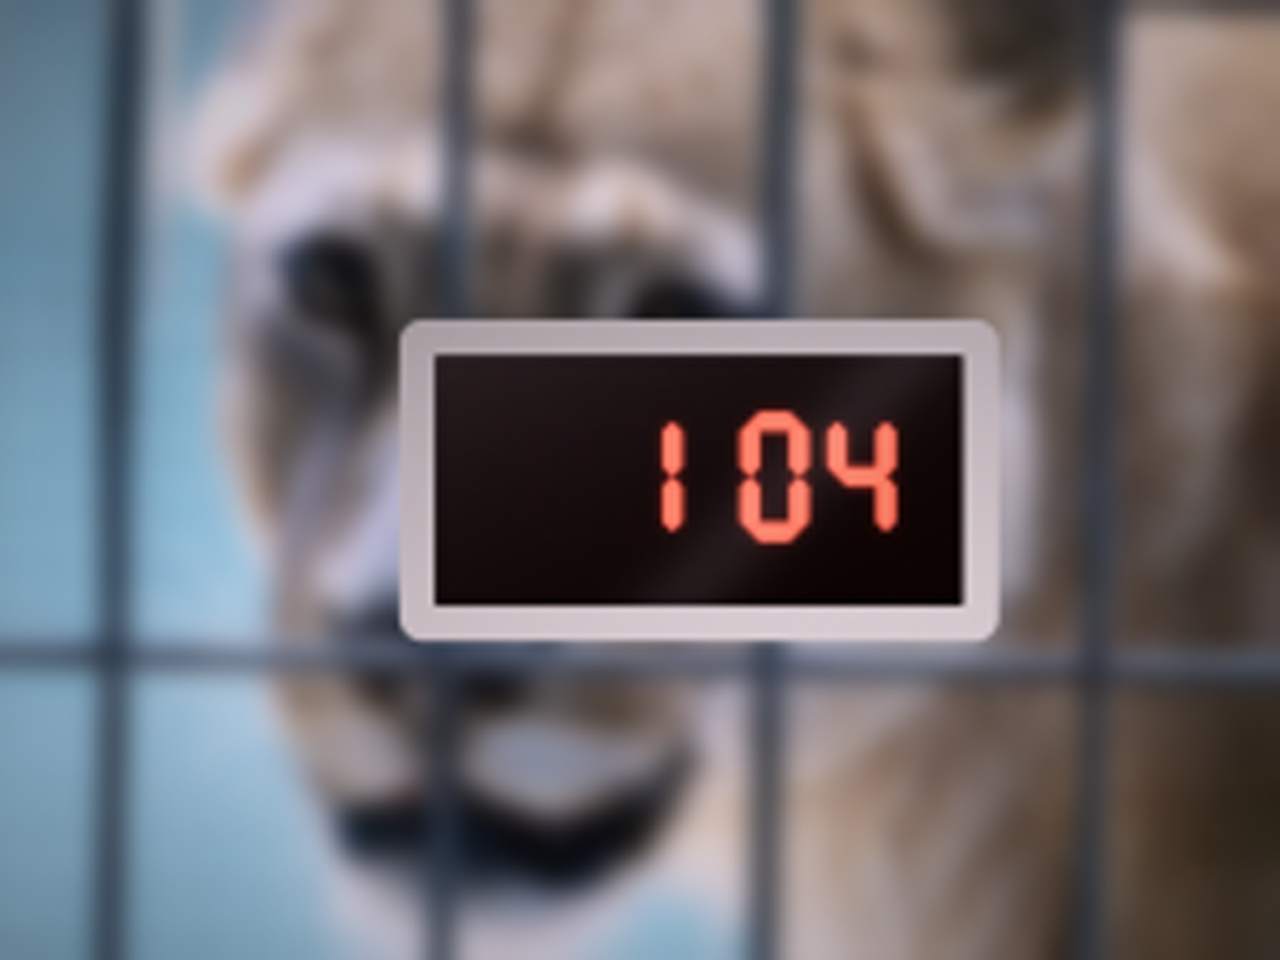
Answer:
1:04
